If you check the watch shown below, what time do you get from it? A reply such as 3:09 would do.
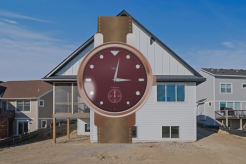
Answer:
3:02
